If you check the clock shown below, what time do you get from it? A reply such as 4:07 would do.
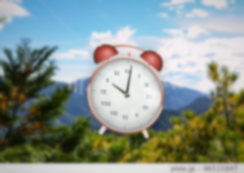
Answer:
10:01
